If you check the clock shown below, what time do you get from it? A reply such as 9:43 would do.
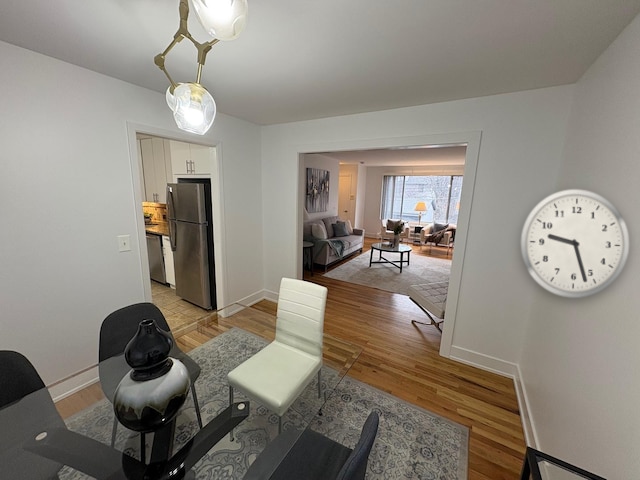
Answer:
9:27
